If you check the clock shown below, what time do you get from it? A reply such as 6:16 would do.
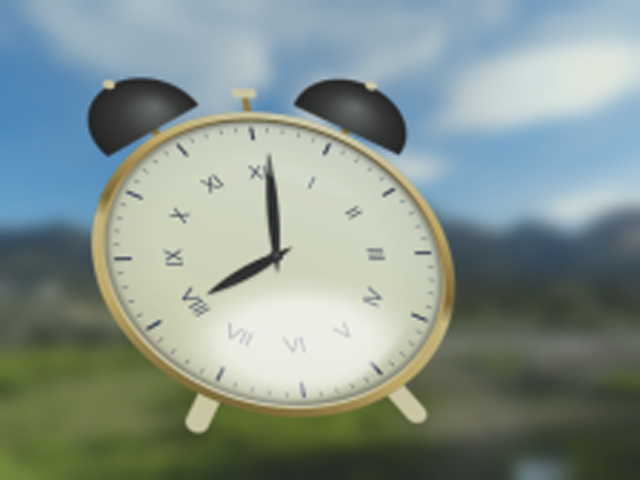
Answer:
8:01
